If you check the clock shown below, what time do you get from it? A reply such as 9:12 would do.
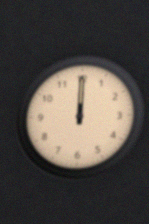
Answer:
12:00
